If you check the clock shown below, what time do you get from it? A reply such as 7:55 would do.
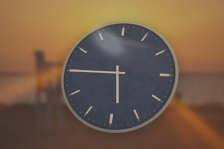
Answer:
5:45
